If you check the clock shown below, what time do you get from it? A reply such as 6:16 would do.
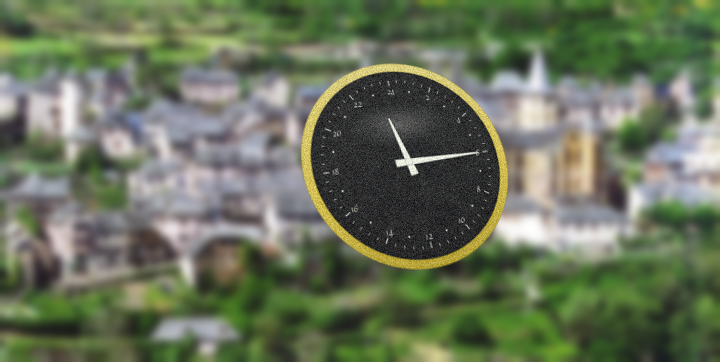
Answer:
23:15
